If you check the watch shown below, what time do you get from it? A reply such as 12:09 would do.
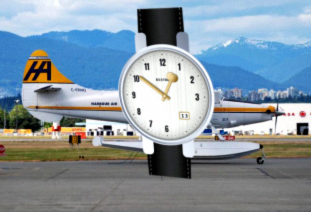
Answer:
12:51
